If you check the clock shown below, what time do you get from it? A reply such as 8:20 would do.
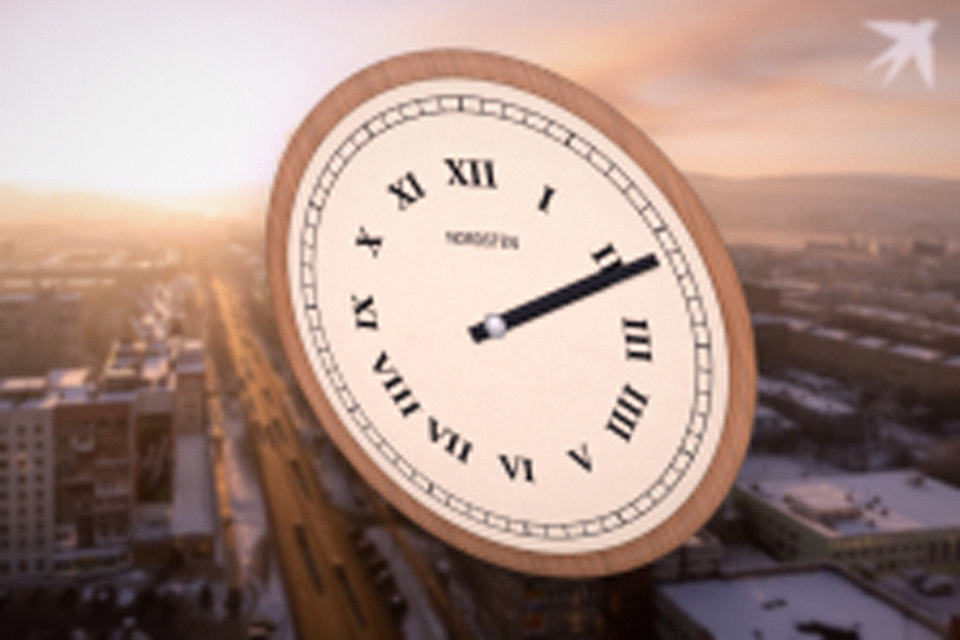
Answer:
2:11
